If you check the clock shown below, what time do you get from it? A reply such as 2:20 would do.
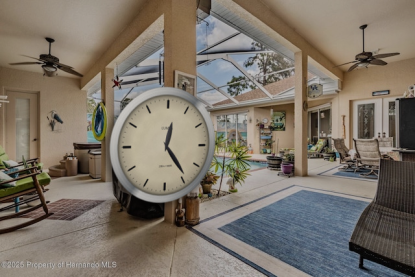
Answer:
12:24
